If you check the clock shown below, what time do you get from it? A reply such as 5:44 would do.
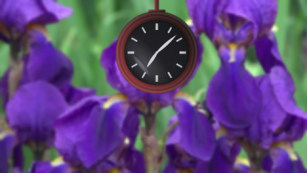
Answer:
7:08
